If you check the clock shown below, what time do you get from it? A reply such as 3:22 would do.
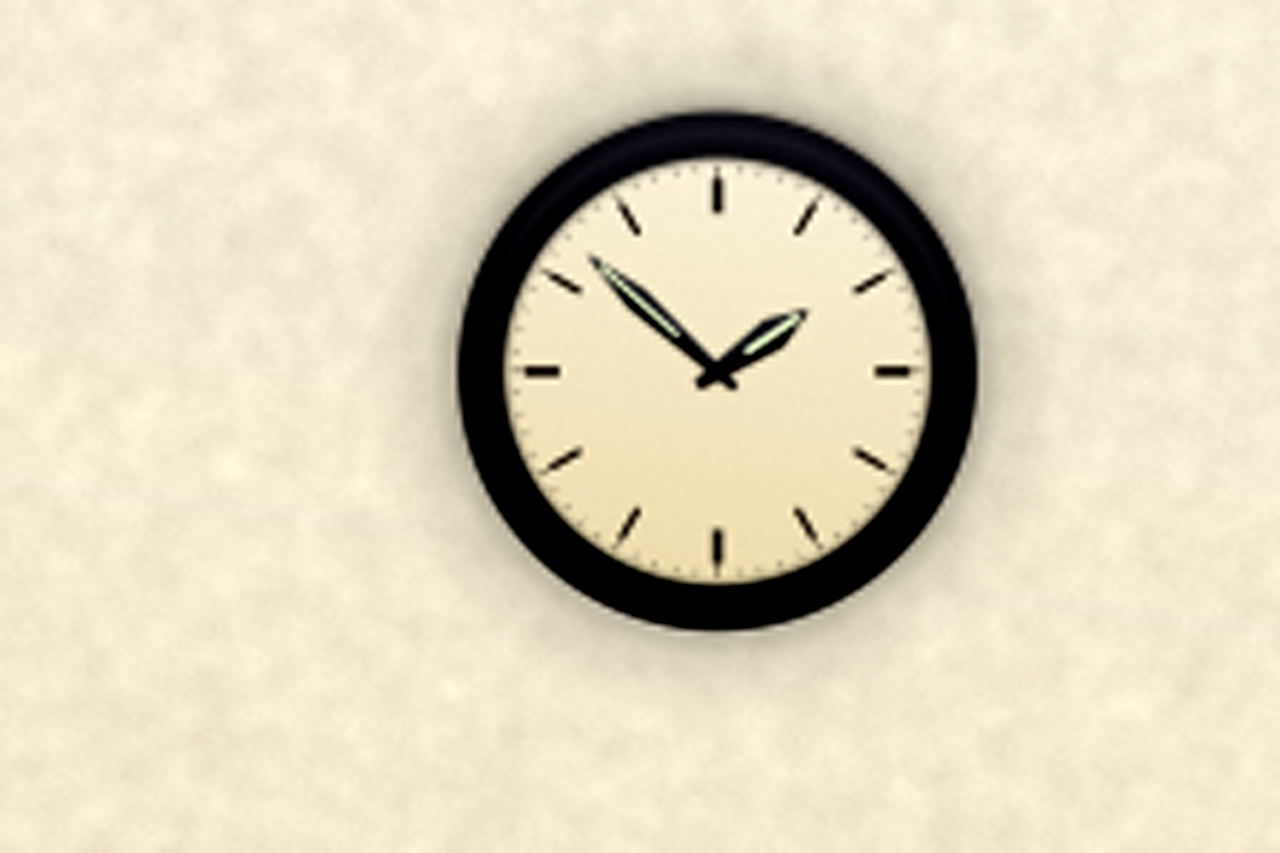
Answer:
1:52
